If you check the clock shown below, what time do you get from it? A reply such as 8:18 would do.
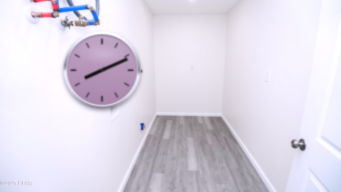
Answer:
8:11
